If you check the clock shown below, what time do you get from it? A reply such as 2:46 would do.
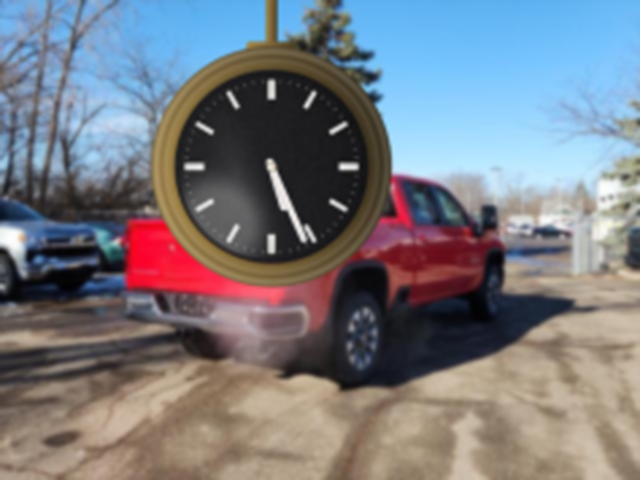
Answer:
5:26
